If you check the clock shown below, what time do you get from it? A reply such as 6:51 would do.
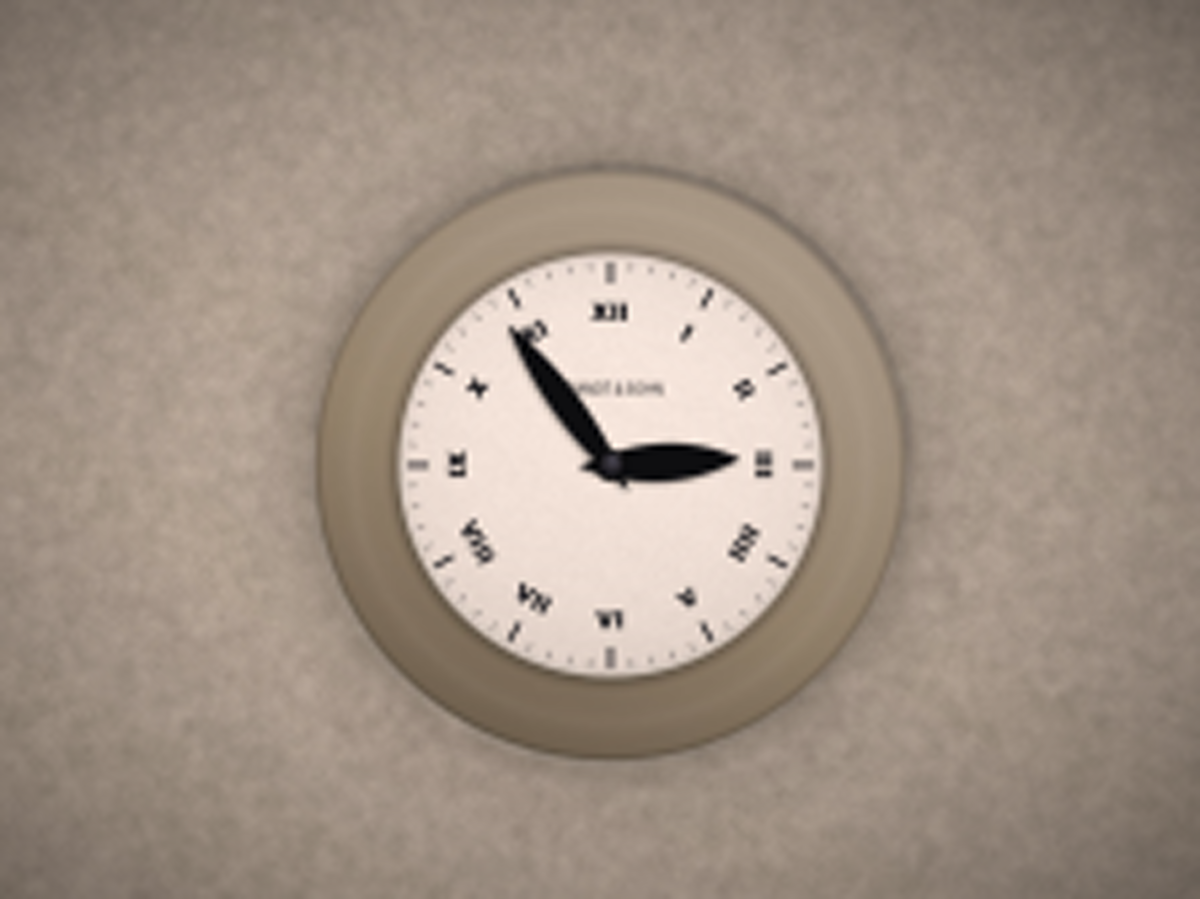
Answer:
2:54
